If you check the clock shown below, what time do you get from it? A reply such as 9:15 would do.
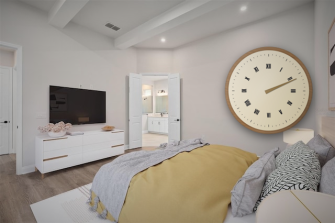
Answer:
2:11
